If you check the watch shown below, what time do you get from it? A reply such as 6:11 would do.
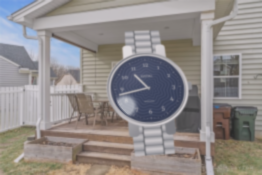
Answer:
10:43
